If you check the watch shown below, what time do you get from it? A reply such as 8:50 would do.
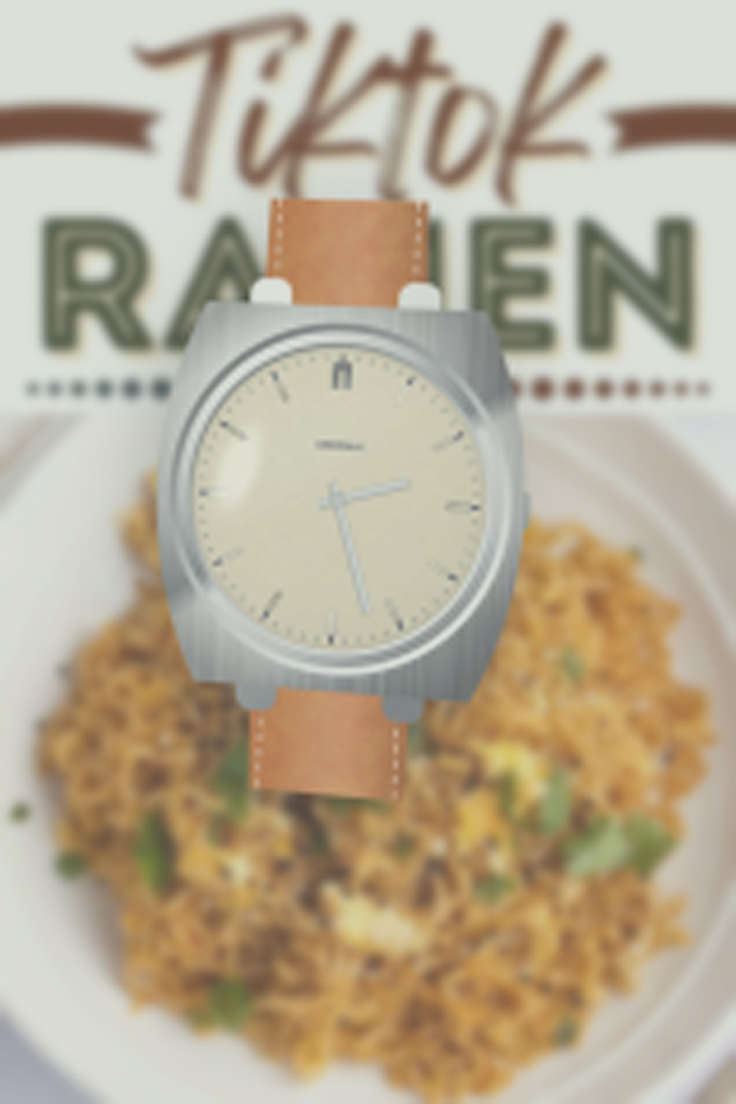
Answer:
2:27
